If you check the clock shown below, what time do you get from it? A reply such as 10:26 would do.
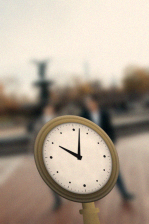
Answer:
10:02
